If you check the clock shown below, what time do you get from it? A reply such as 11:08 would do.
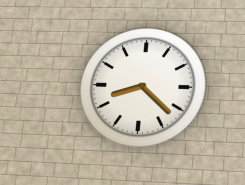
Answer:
8:22
